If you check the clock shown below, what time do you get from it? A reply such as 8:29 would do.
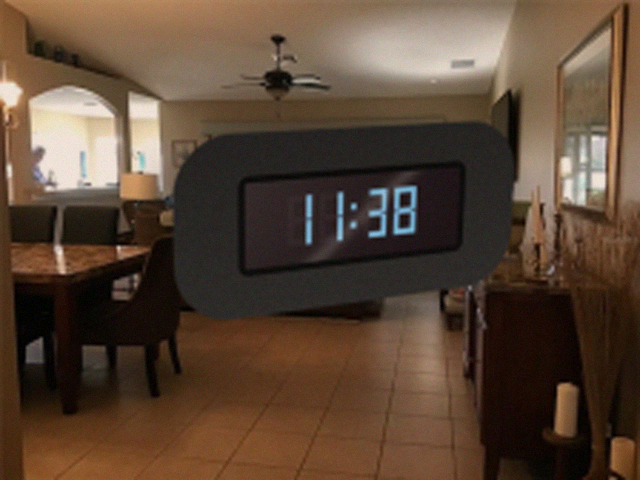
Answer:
11:38
